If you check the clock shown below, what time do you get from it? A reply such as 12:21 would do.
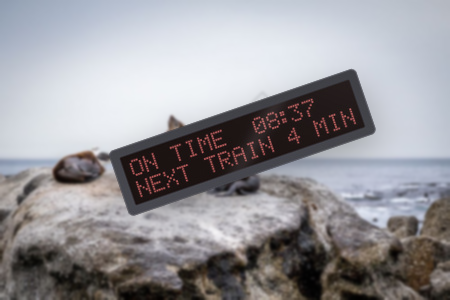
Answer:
8:37
